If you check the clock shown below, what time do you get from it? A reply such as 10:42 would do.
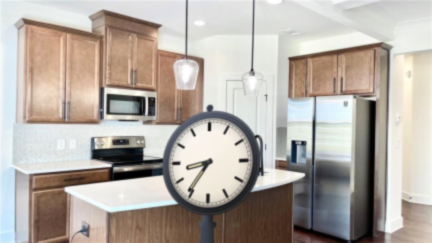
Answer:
8:36
